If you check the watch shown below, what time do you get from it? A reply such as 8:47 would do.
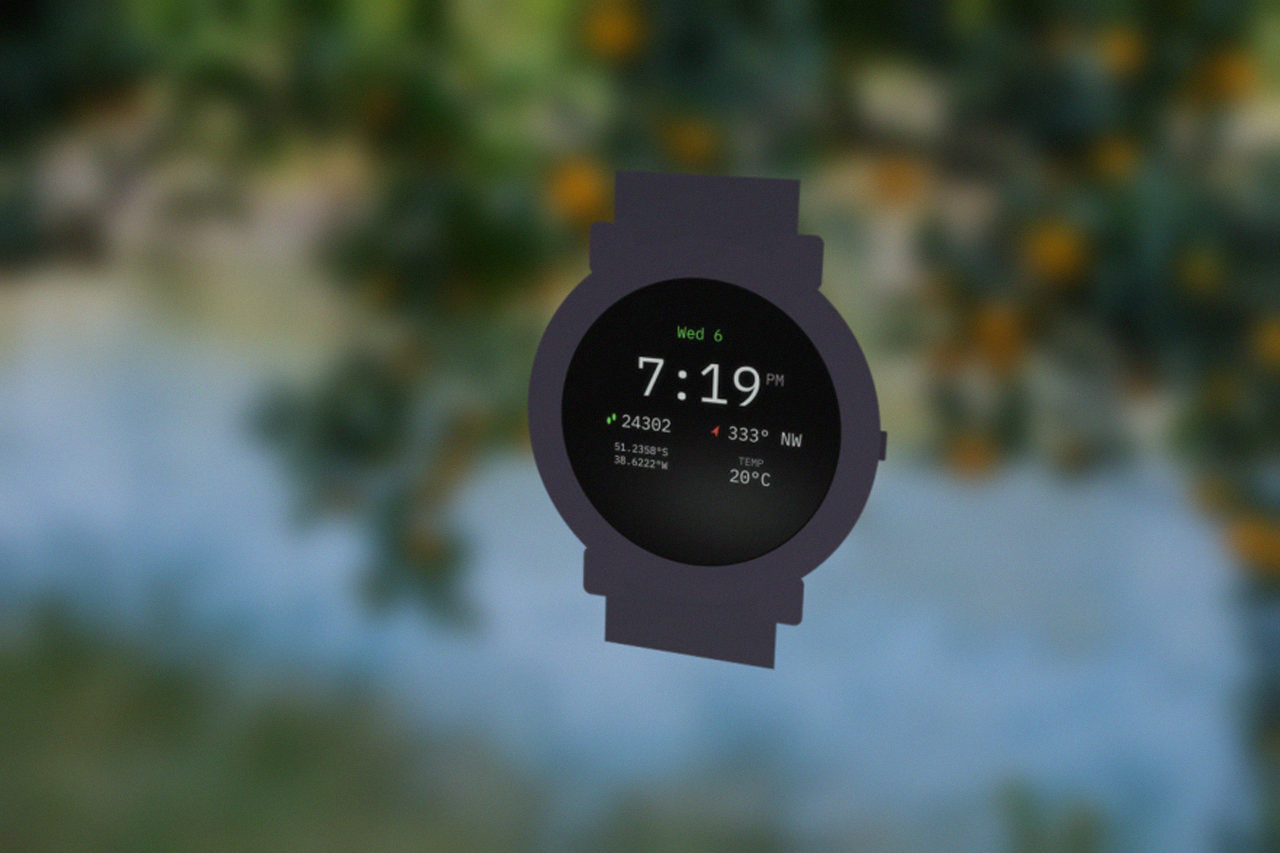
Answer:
7:19
